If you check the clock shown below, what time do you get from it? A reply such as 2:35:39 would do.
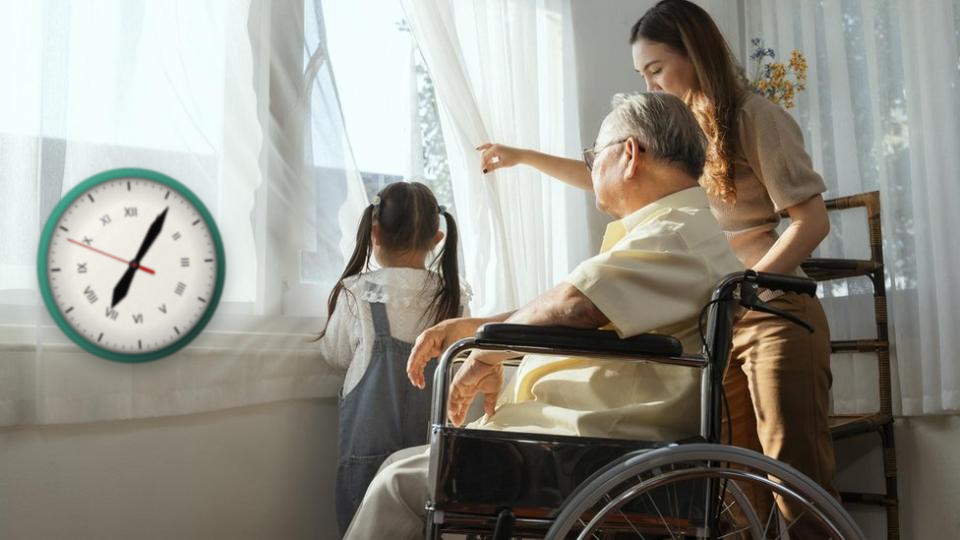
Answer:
7:05:49
